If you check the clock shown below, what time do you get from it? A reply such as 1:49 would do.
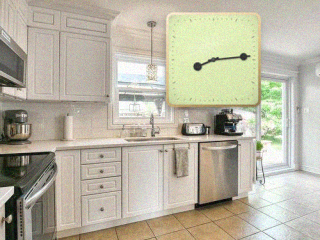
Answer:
8:14
